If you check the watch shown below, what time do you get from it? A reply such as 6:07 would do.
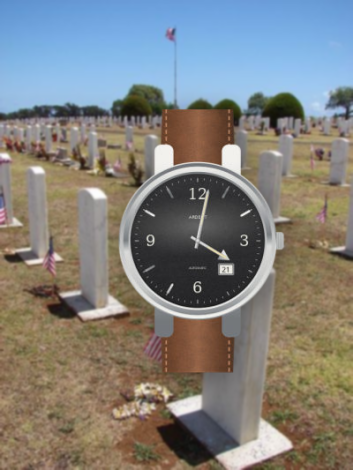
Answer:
4:02
